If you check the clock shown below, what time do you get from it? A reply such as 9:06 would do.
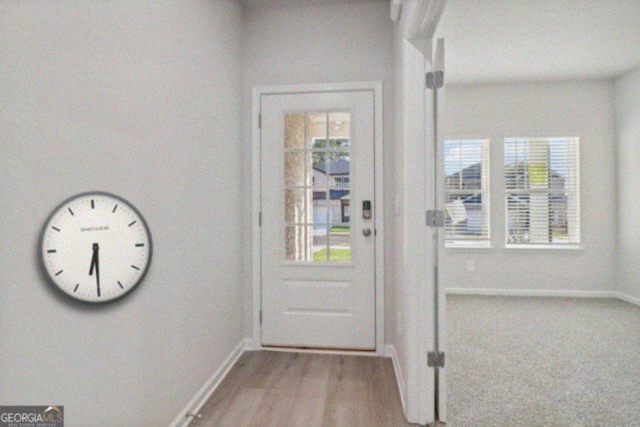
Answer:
6:30
